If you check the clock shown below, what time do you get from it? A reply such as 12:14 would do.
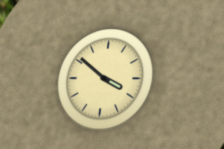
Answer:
3:51
